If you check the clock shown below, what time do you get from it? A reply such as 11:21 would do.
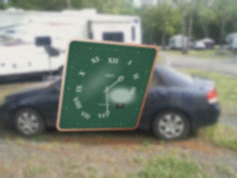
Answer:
1:28
